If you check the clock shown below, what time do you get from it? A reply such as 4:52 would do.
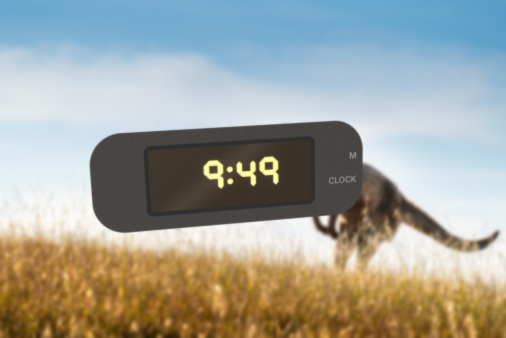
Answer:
9:49
